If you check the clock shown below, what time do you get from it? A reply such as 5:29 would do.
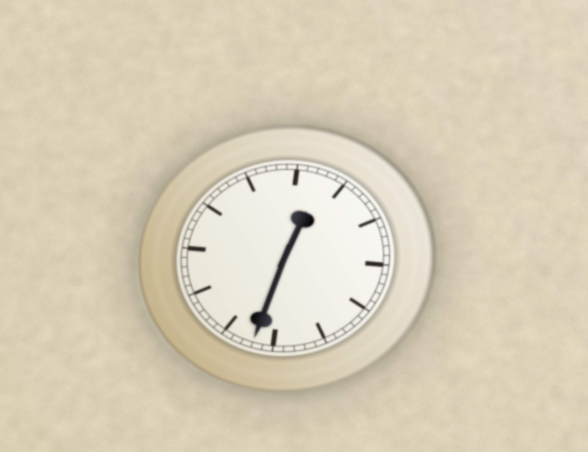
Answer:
12:32
